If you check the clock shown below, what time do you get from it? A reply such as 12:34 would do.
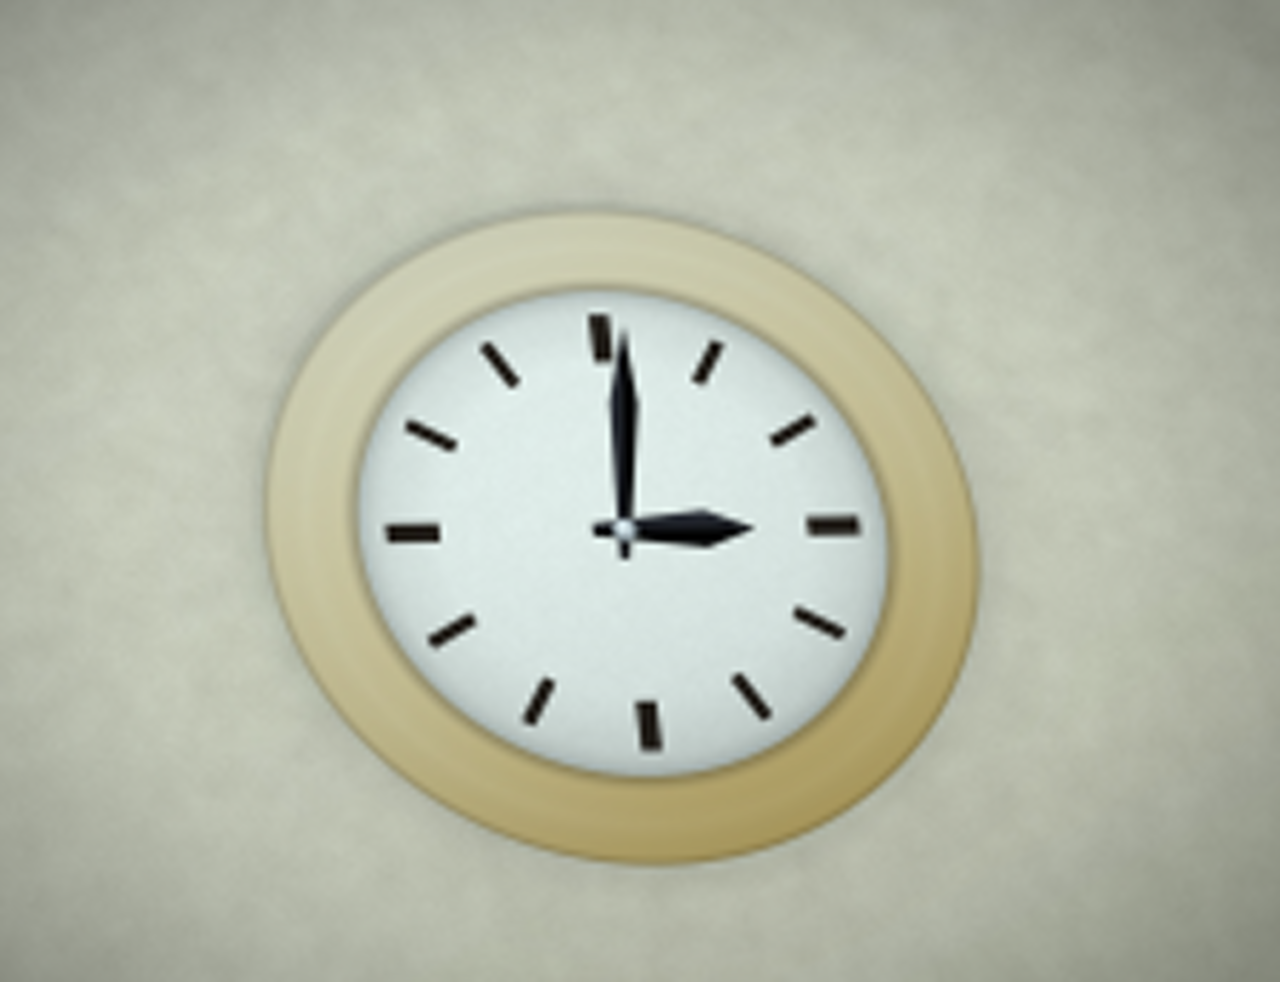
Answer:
3:01
